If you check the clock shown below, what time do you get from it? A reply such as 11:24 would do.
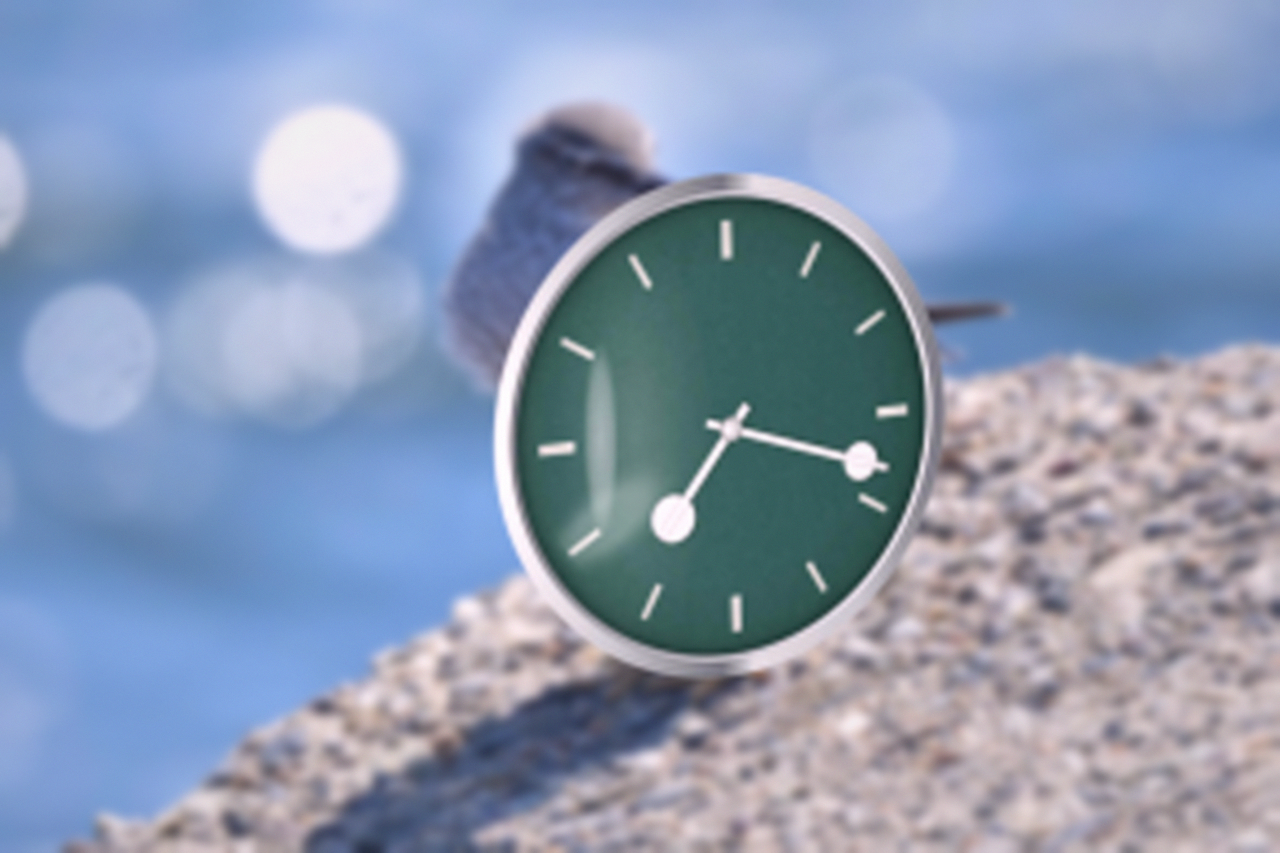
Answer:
7:18
